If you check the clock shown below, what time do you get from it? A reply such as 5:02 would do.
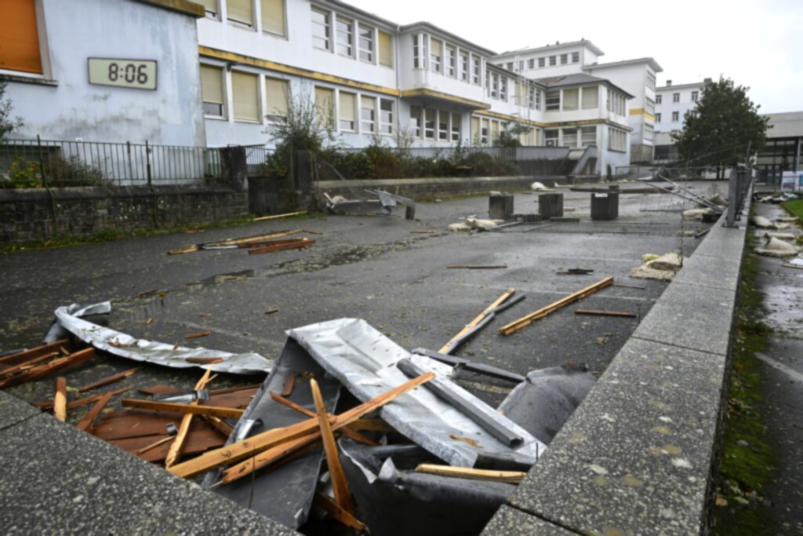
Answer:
8:06
